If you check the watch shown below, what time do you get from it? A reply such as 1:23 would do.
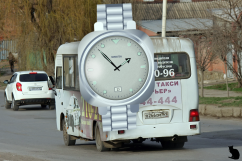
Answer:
1:53
